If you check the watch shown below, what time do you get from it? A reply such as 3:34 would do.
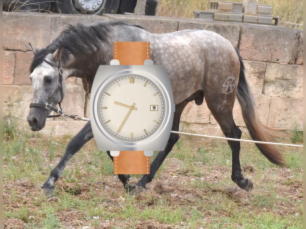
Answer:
9:35
